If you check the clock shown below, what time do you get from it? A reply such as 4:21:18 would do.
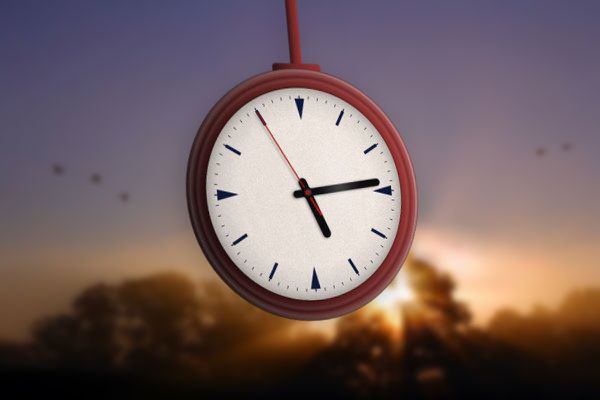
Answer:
5:13:55
